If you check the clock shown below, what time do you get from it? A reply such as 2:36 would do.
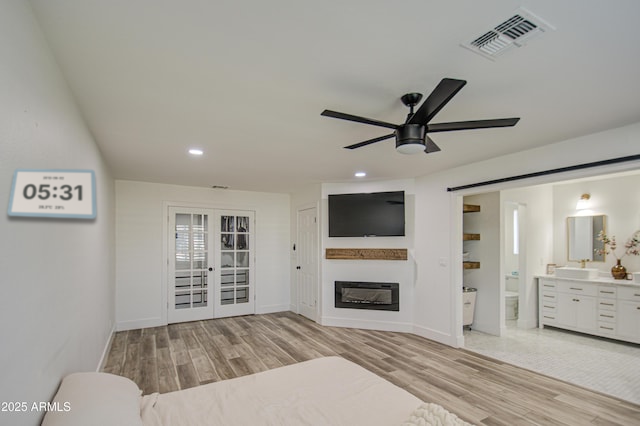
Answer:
5:31
